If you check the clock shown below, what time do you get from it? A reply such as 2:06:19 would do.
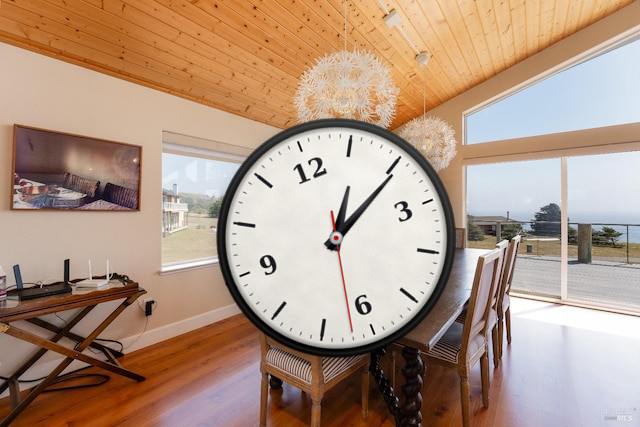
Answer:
1:10:32
